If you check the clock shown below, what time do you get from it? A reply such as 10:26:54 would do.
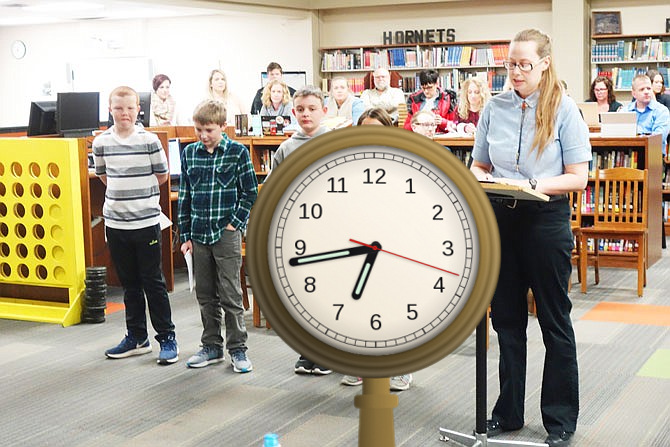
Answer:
6:43:18
